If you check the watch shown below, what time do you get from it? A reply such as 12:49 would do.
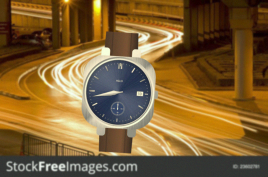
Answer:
8:43
